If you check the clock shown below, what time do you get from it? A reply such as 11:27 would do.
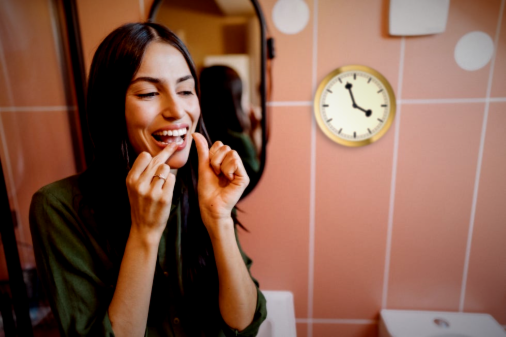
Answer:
3:57
